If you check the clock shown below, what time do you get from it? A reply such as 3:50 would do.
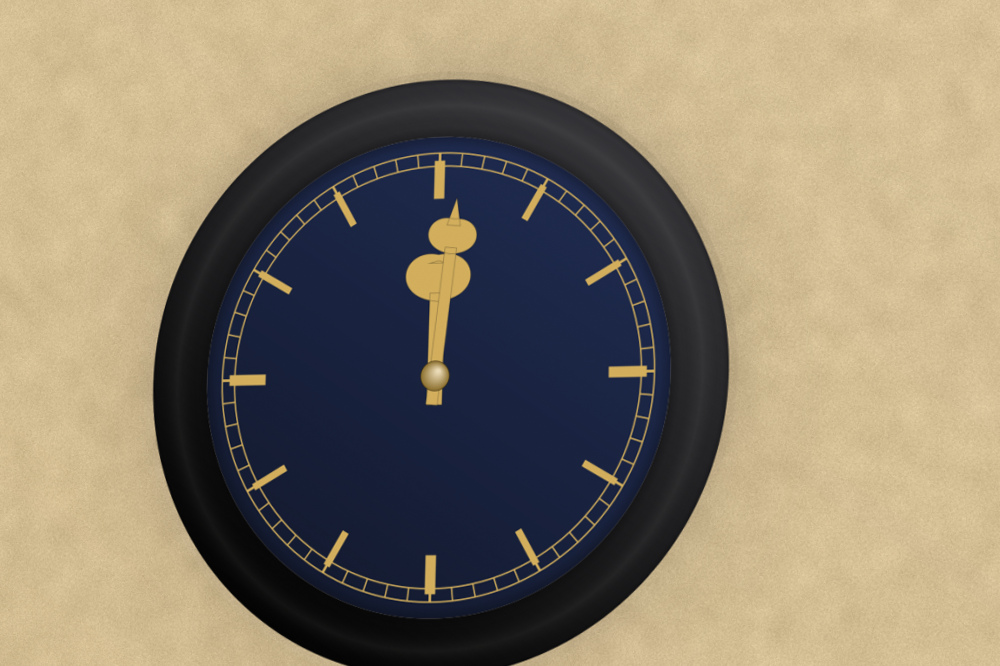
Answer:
12:01
